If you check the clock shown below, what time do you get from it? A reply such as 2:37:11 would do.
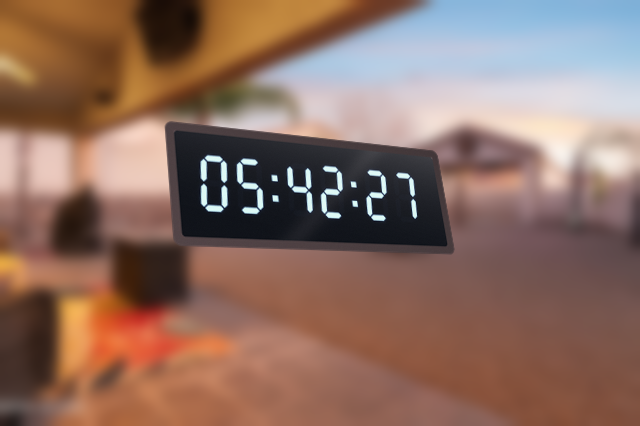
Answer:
5:42:27
